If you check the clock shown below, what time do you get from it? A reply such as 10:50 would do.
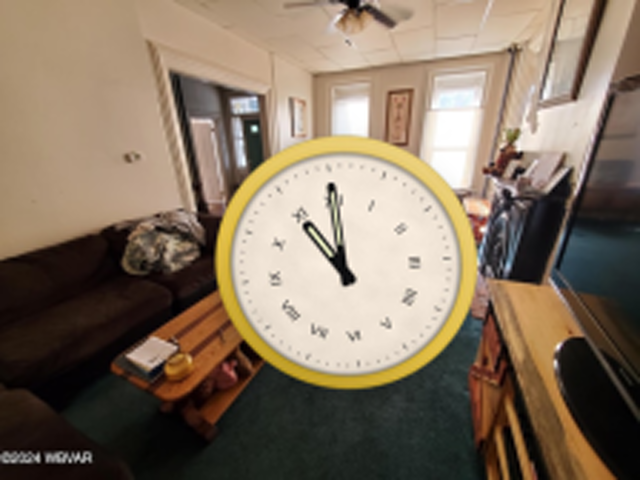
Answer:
11:00
